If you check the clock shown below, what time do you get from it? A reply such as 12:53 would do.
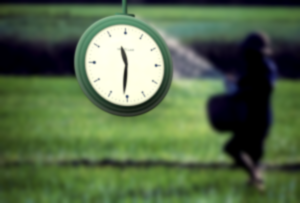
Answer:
11:31
